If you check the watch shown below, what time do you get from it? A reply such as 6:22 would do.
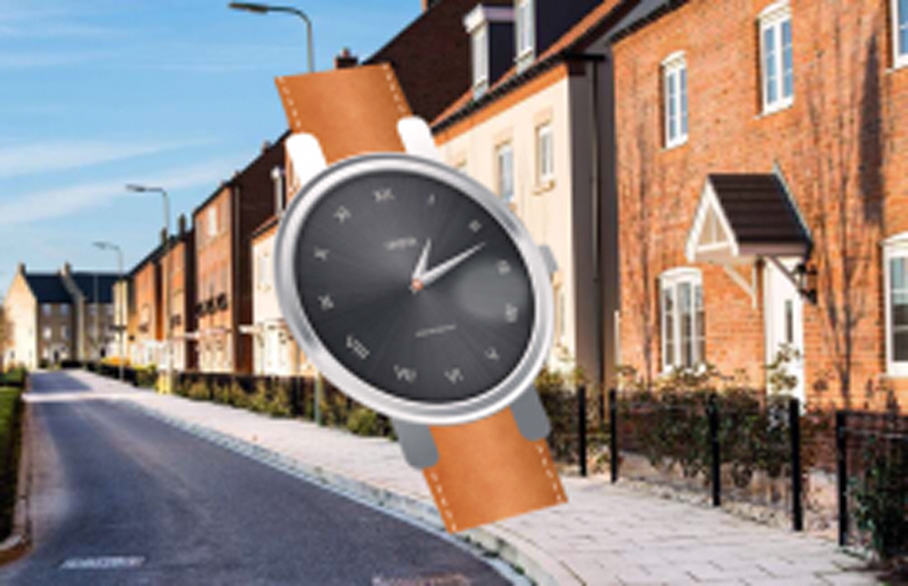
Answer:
1:12
